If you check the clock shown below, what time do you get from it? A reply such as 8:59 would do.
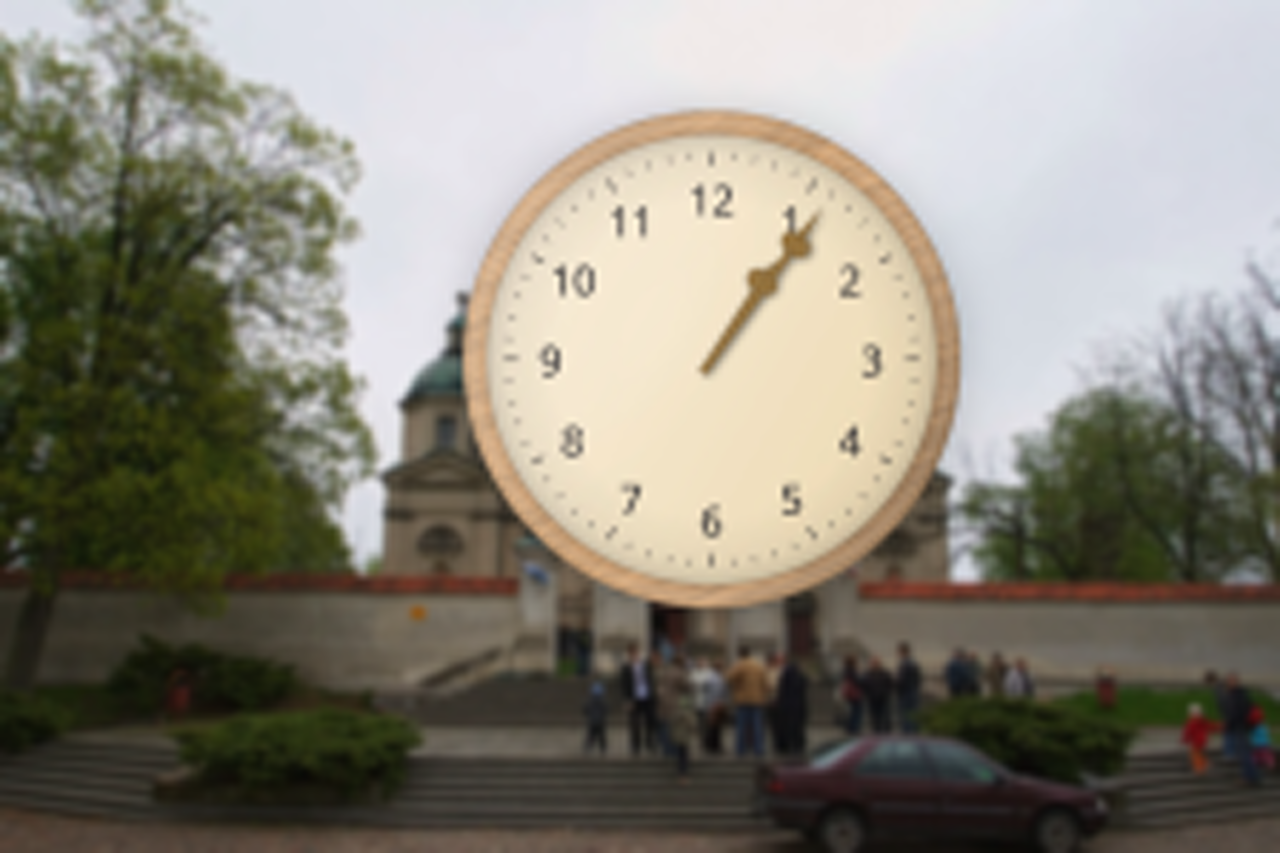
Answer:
1:06
